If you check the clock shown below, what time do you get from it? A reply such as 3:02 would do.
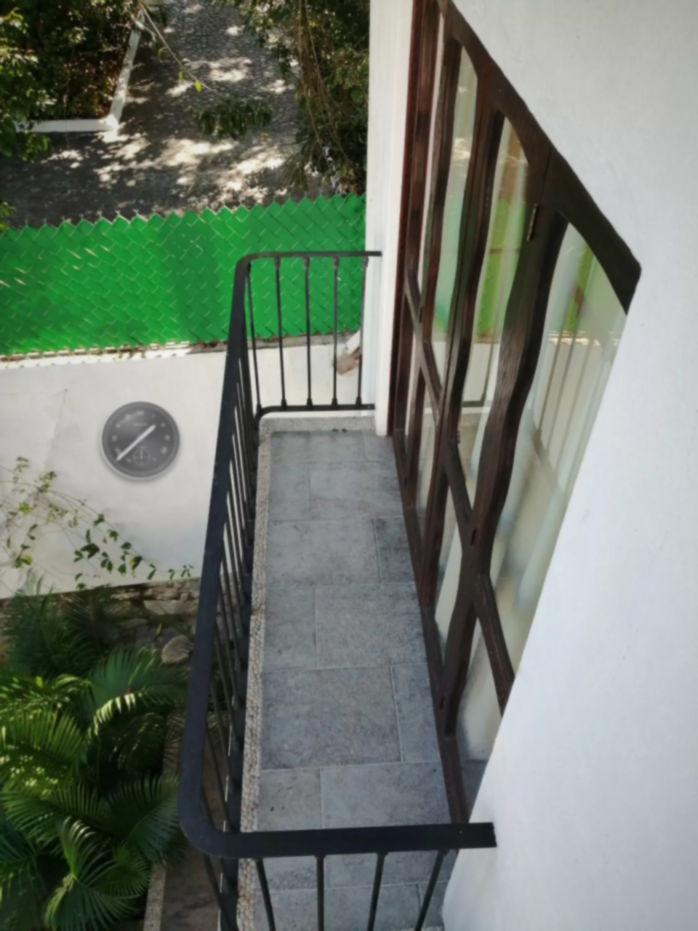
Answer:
1:38
